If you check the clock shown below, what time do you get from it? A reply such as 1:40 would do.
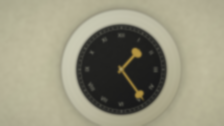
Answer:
1:24
